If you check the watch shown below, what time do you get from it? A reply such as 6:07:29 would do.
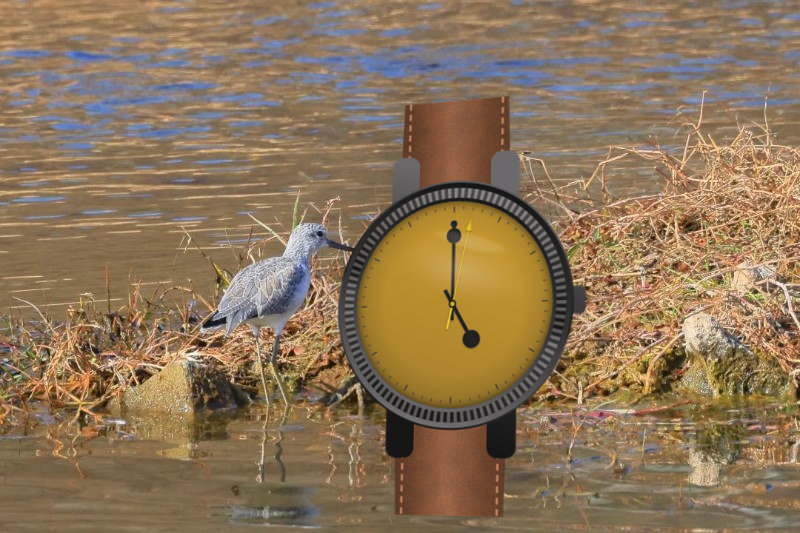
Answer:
5:00:02
